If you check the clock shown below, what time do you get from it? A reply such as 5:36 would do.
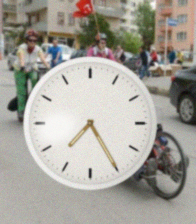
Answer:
7:25
